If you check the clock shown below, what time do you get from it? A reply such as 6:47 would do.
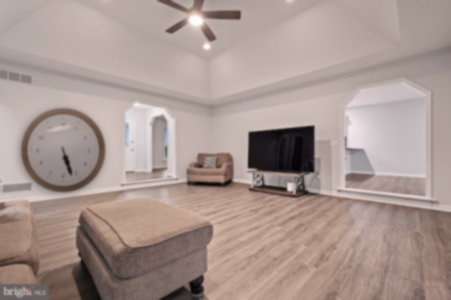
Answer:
5:27
